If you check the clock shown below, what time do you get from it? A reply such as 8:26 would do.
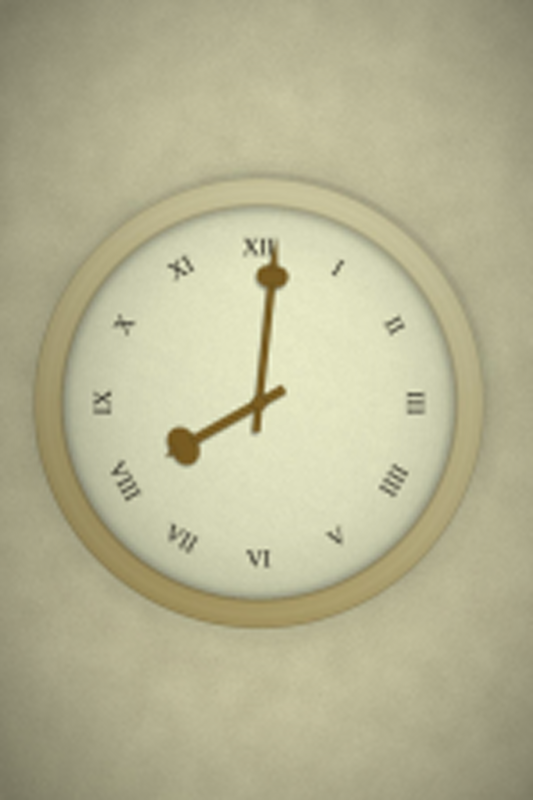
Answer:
8:01
